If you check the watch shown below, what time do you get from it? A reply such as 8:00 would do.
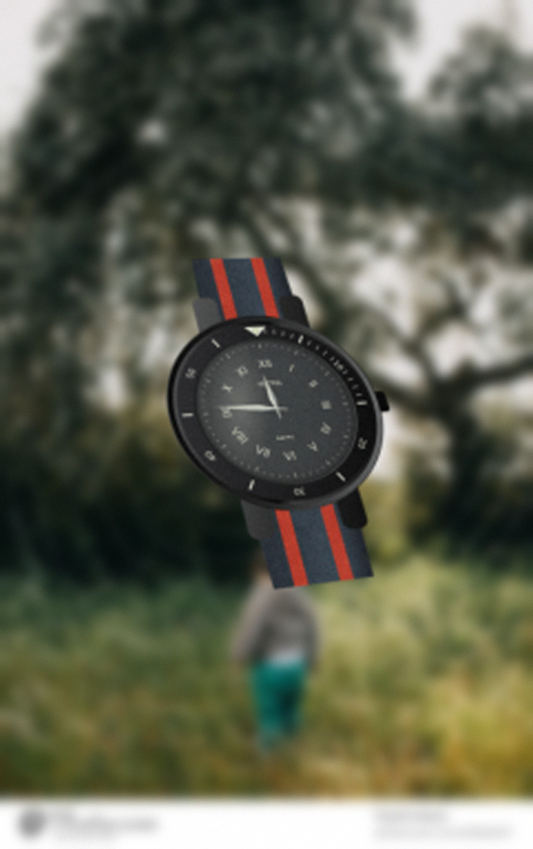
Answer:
11:46
